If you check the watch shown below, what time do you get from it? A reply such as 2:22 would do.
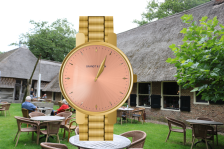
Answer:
1:04
